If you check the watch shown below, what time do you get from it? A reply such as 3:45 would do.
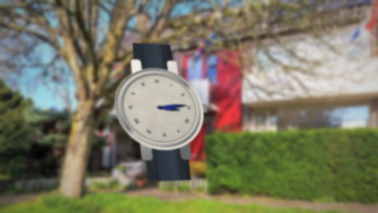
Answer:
3:14
